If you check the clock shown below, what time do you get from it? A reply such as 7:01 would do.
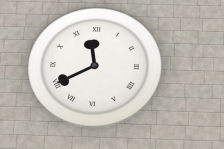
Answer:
11:40
